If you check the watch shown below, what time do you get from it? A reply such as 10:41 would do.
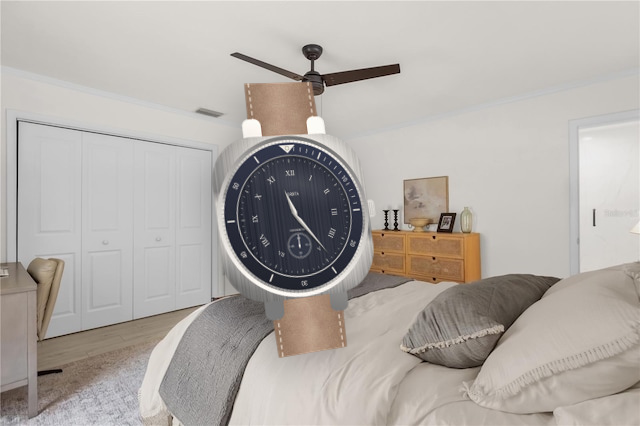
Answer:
11:24
